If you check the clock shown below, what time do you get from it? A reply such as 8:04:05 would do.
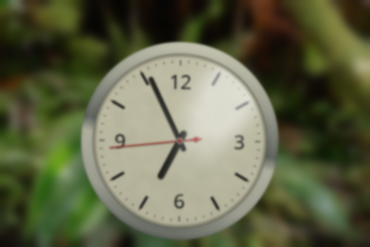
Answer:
6:55:44
